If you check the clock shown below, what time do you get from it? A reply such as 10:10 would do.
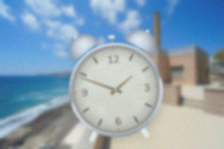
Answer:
1:49
